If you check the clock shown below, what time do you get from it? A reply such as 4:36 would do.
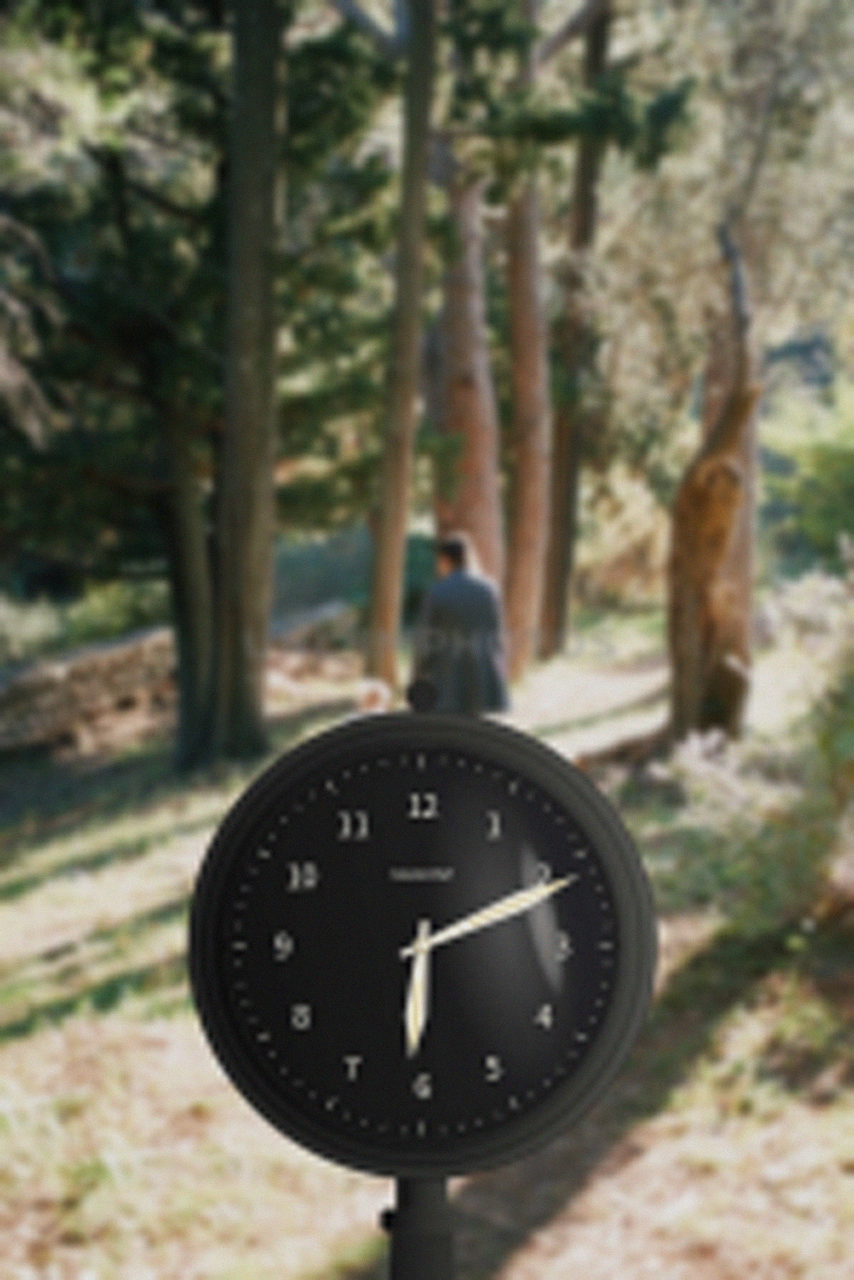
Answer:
6:11
